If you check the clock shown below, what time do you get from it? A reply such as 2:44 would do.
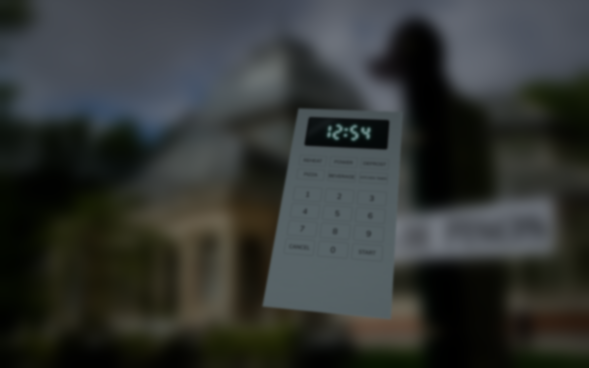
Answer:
12:54
